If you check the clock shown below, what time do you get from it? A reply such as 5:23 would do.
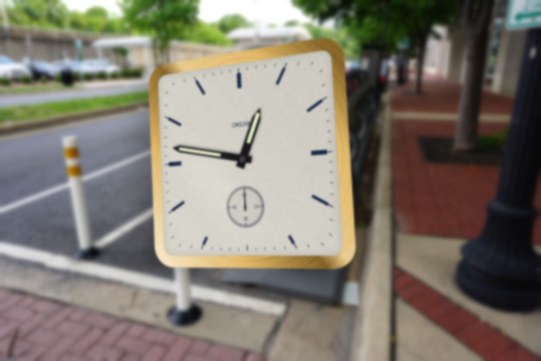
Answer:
12:47
